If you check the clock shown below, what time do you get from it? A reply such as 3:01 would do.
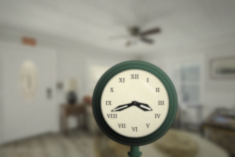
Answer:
3:42
